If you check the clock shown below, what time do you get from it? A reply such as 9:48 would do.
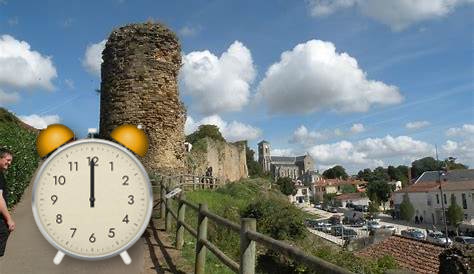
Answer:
12:00
